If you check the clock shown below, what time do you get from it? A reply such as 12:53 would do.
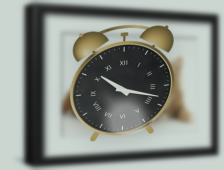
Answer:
10:18
